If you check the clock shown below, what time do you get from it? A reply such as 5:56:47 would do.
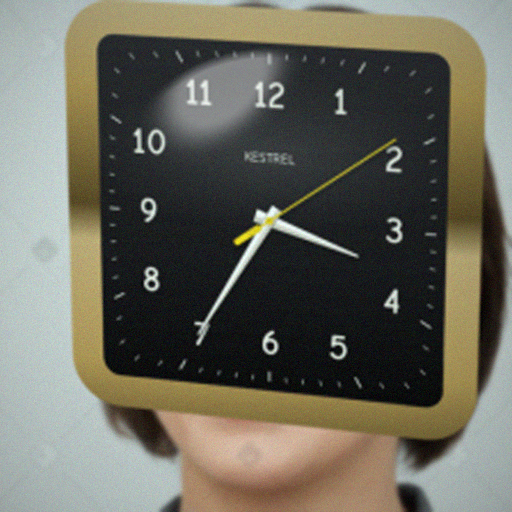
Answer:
3:35:09
